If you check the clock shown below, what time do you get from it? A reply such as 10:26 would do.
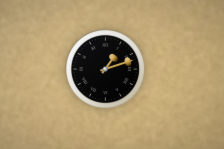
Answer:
1:12
